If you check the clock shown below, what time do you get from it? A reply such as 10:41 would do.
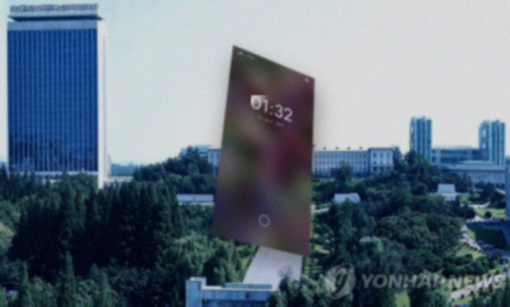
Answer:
1:32
